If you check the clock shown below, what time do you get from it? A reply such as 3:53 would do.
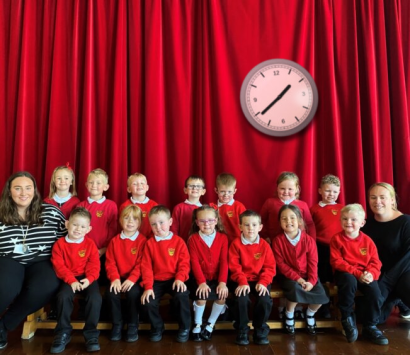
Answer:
1:39
